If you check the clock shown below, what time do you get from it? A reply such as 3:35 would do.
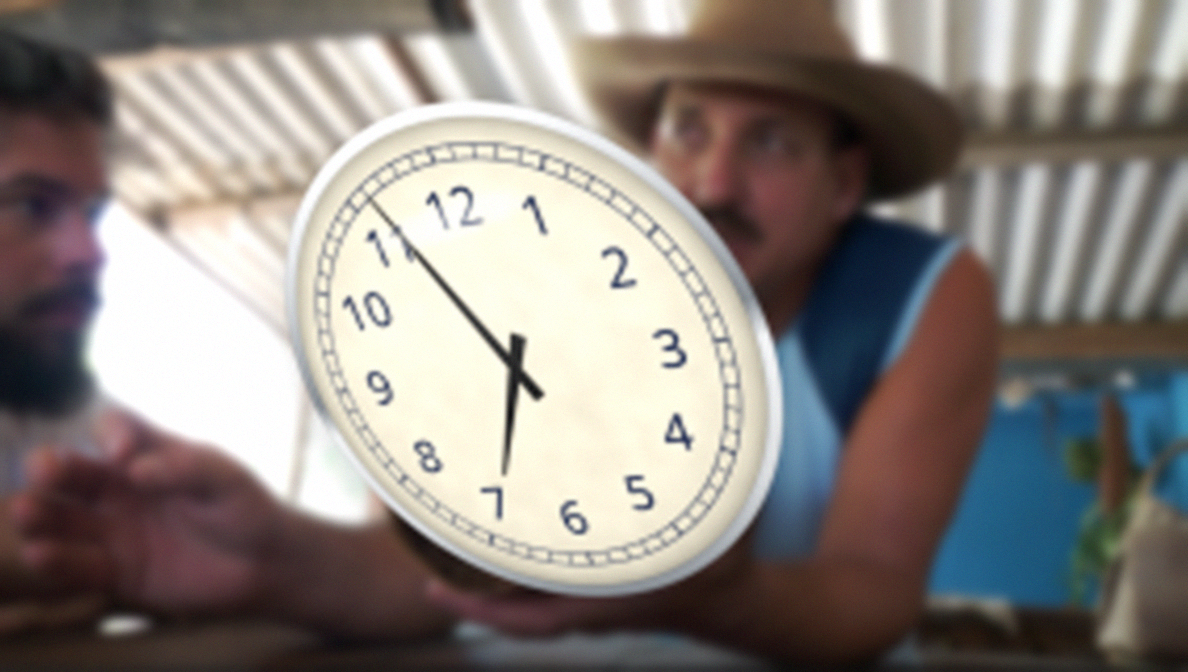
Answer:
6:56
